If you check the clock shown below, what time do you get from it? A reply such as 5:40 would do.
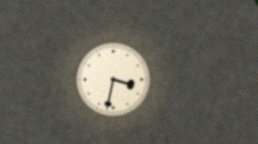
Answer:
3:32
